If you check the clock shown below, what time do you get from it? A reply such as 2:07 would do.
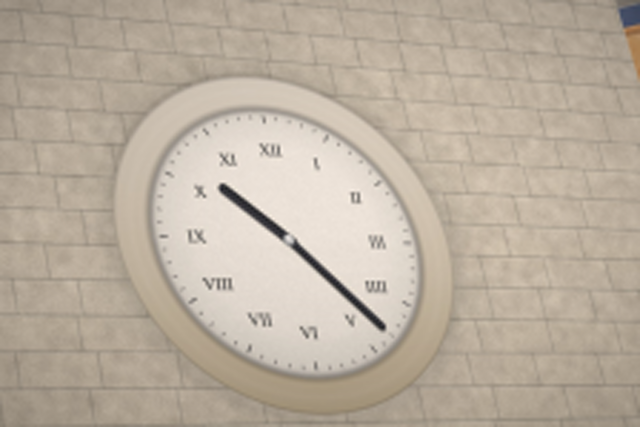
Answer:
10:23
